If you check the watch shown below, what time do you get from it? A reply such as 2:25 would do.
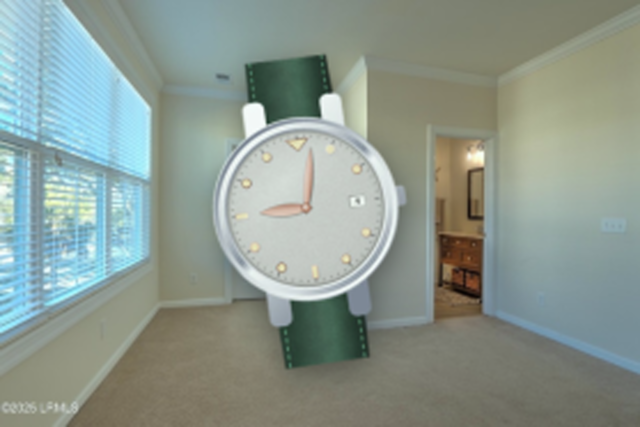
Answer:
9:02
